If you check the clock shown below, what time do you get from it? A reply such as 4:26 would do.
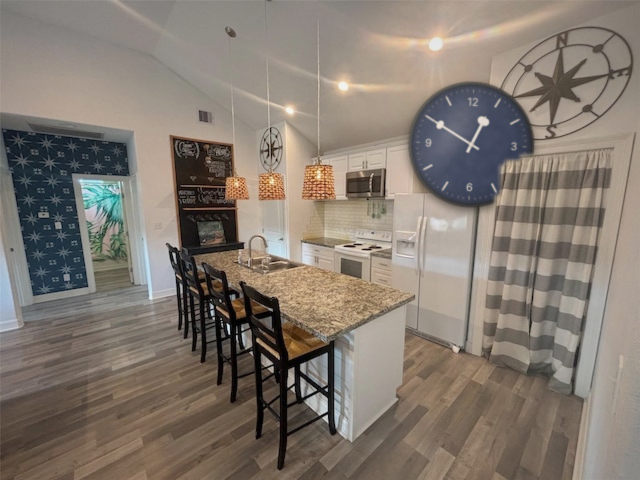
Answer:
12:50
